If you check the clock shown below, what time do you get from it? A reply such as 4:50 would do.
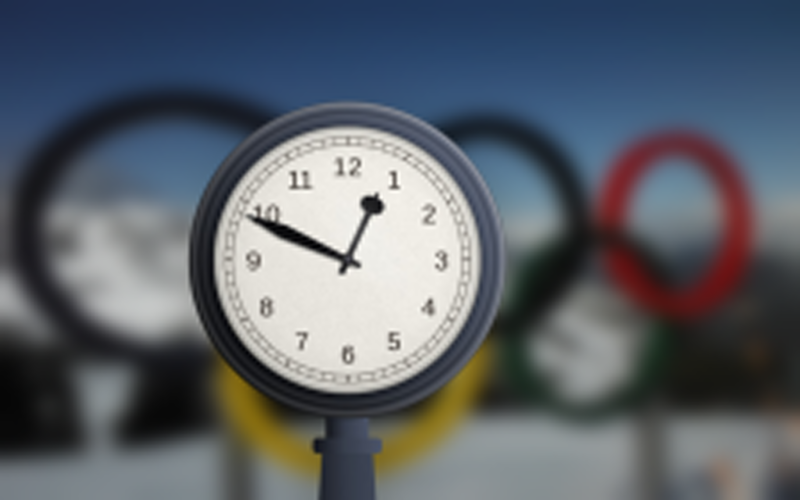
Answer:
12:49
